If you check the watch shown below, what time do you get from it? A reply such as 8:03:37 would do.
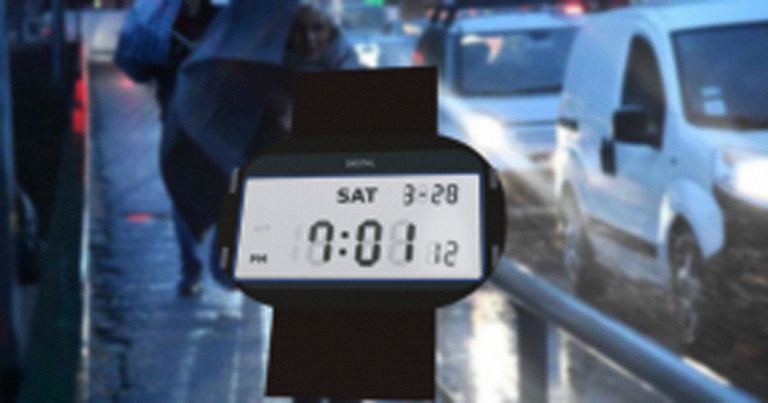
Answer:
7:01:12
